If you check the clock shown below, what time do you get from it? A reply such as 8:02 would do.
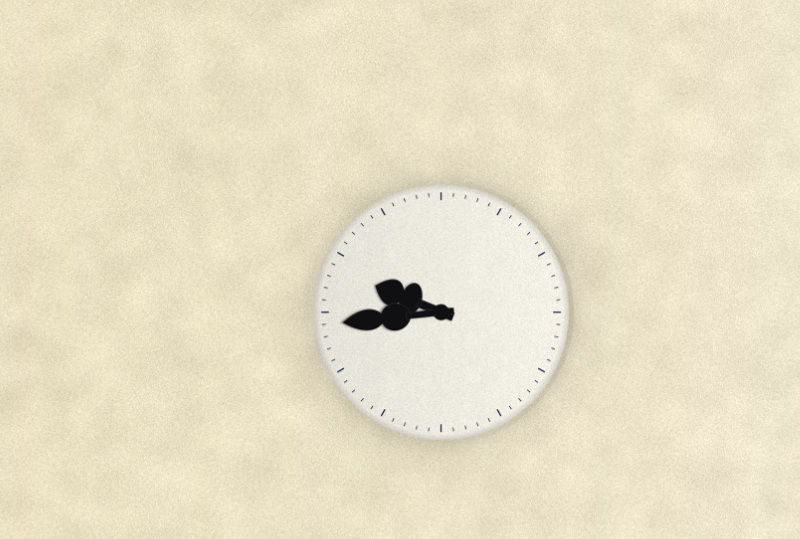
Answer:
9:44
